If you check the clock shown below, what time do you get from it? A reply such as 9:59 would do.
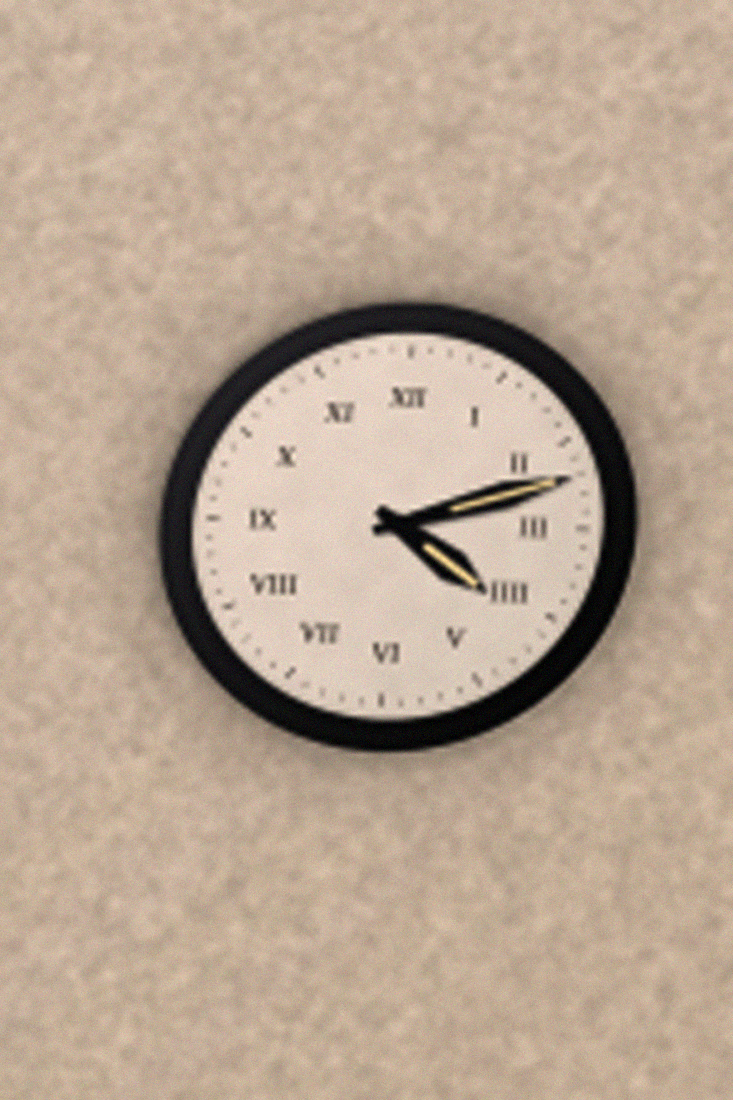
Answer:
4:12
